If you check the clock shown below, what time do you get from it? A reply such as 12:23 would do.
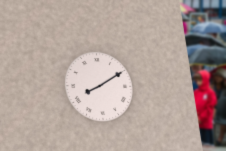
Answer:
8:10
